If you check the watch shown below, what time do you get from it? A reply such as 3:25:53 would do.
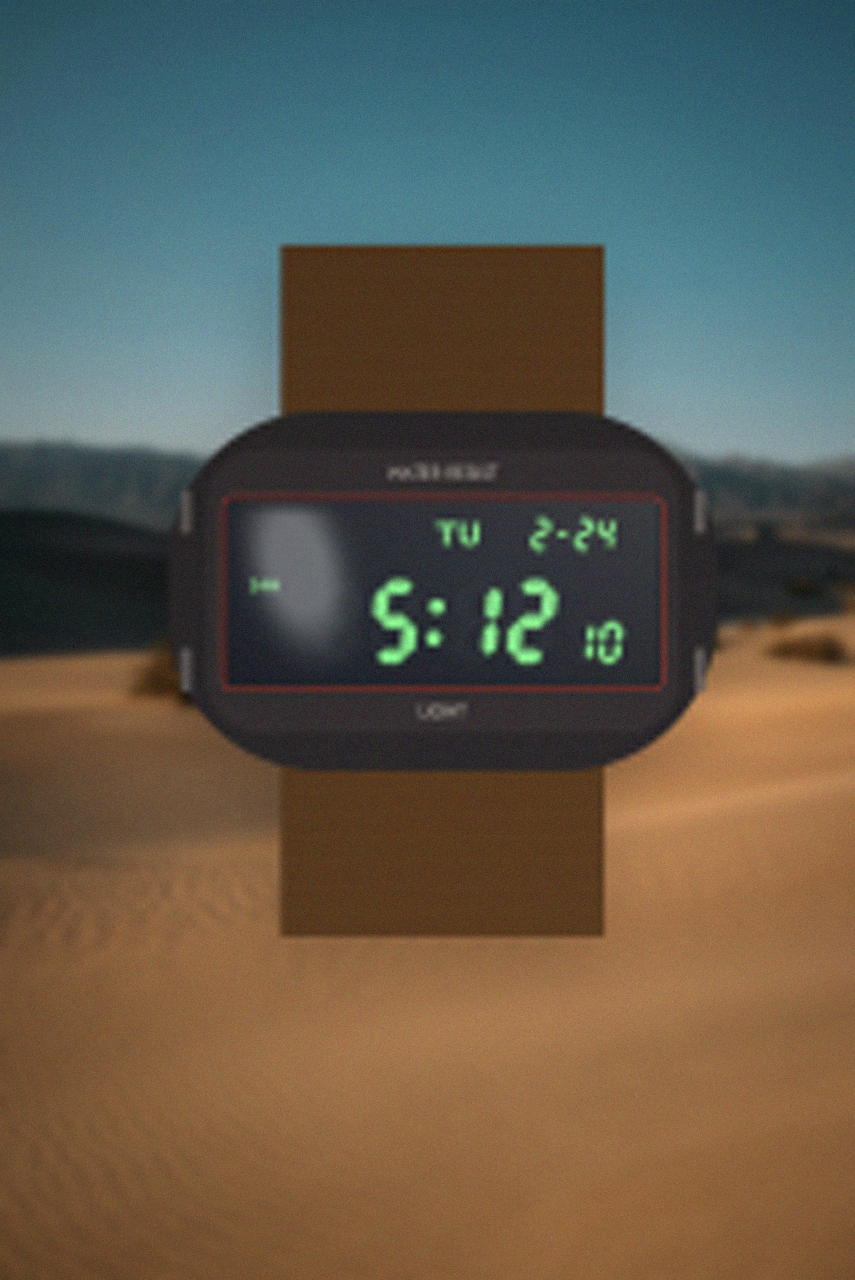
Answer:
5:12:10
